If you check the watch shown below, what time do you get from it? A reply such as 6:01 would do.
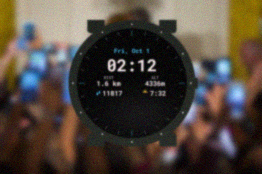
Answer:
2:12
